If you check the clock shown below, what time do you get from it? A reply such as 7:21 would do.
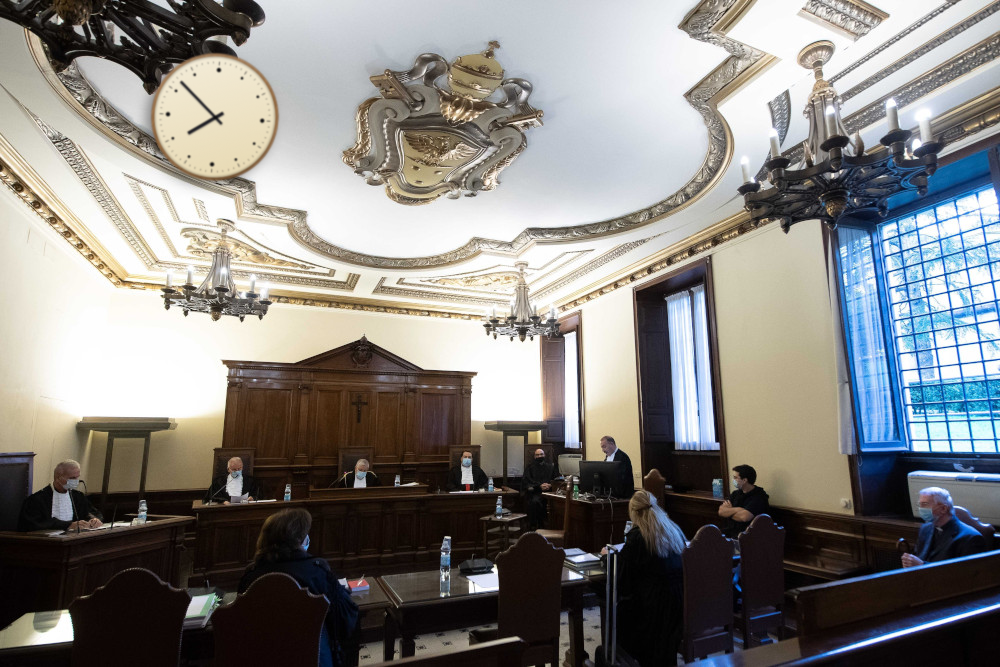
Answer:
7:52
